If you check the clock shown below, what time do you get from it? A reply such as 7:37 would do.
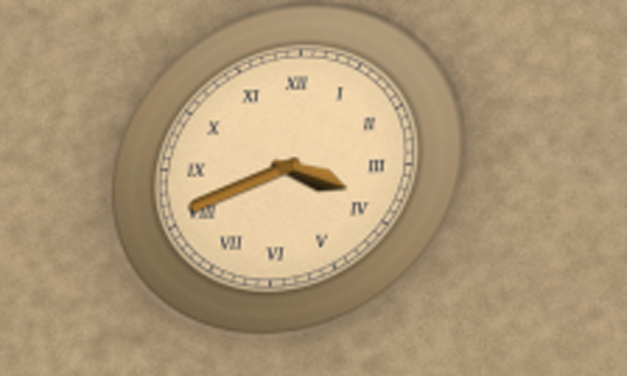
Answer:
3:41
